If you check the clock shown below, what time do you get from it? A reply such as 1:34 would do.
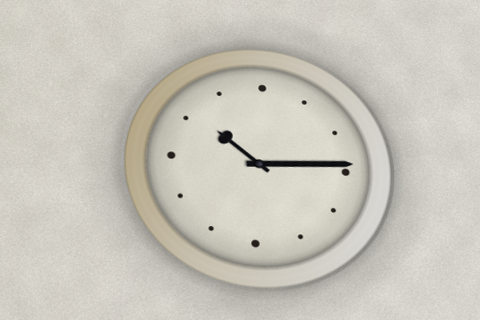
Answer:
10:14
